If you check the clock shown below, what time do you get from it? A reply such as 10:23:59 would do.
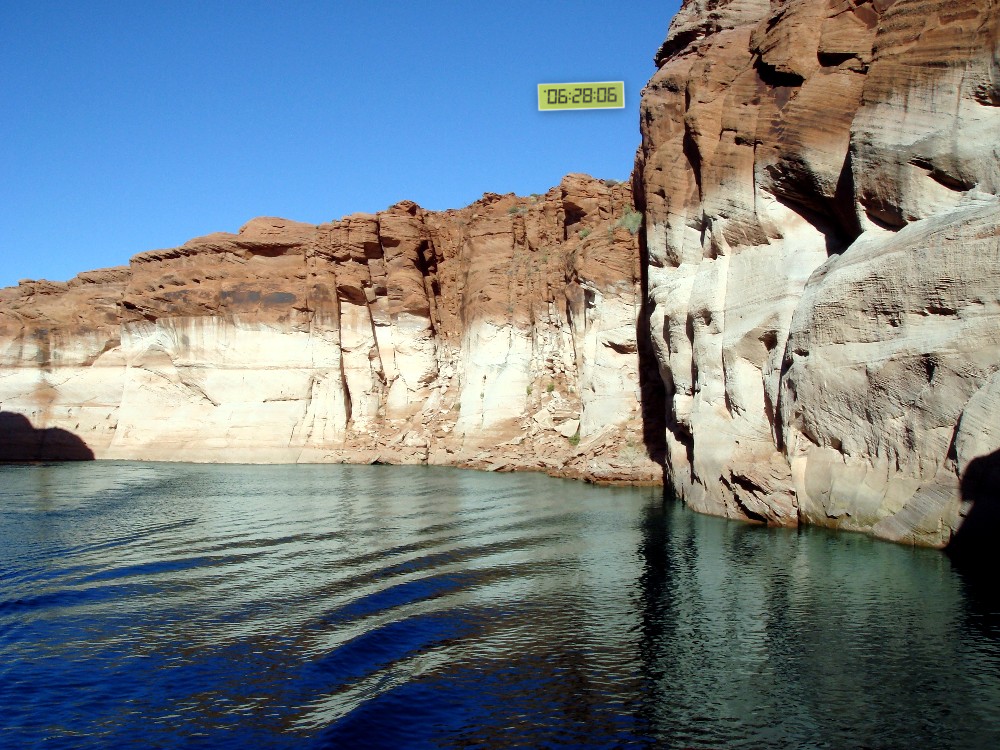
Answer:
6:28:06
